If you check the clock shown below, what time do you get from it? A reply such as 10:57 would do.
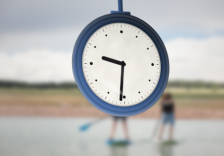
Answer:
9:31
